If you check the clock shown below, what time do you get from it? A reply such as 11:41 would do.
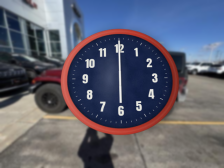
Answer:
6:00
